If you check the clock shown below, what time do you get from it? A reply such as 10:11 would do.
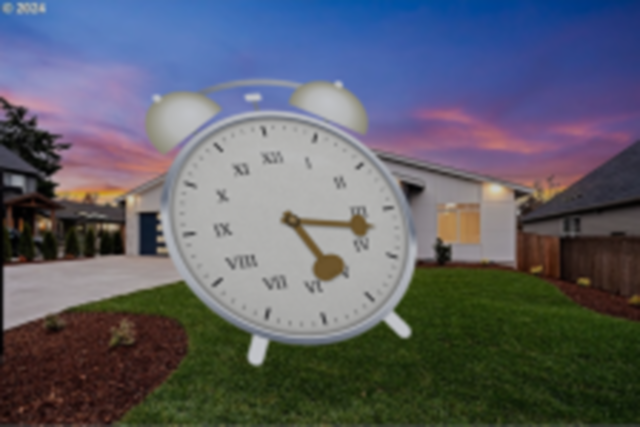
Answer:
5:17
